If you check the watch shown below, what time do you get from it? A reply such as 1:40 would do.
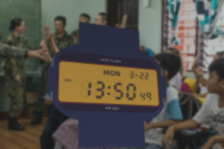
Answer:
13:50
